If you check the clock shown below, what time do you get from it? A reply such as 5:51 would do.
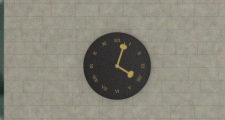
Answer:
4:03
